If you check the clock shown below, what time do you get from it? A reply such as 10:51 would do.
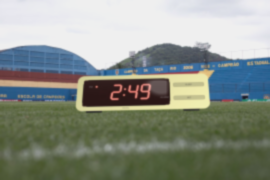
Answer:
2:49
